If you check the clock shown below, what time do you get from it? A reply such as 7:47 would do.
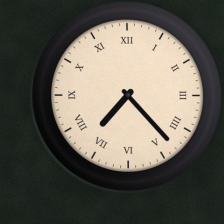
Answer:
7:23
